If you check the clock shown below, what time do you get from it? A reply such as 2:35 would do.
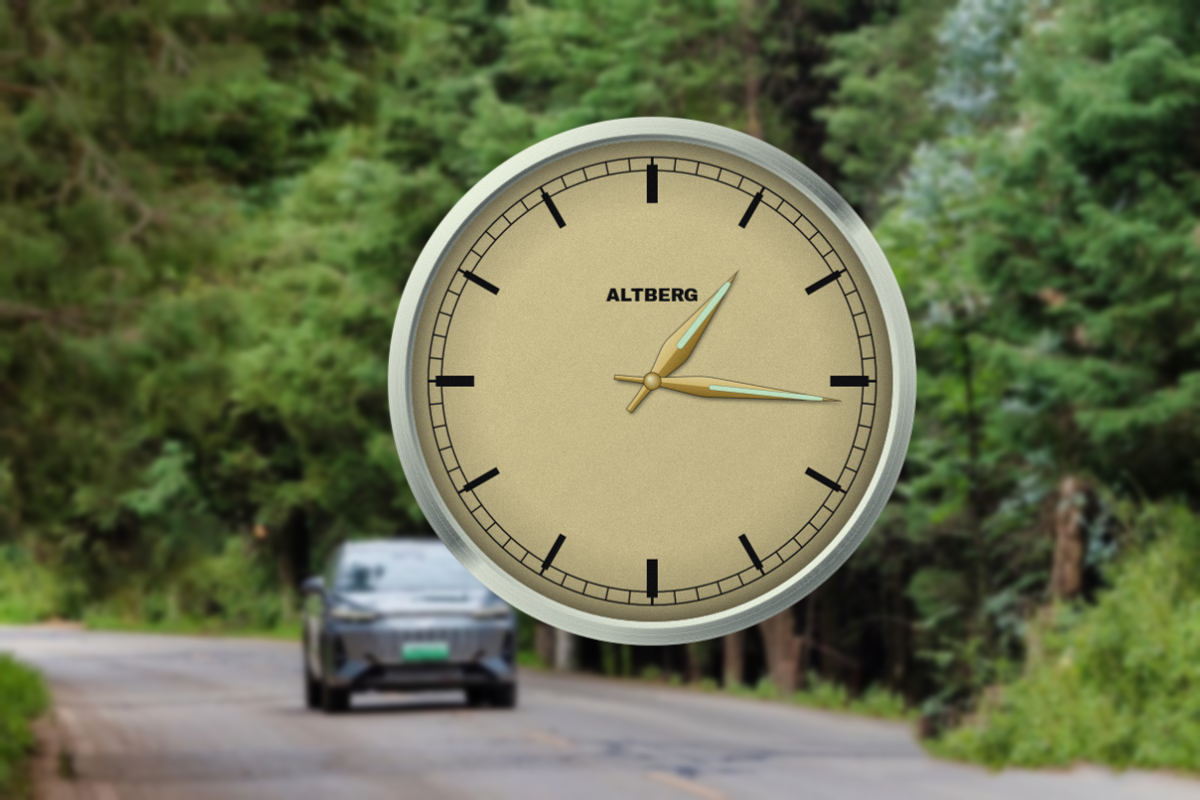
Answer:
1:16
